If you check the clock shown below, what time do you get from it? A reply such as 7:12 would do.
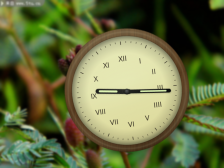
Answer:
9:16
